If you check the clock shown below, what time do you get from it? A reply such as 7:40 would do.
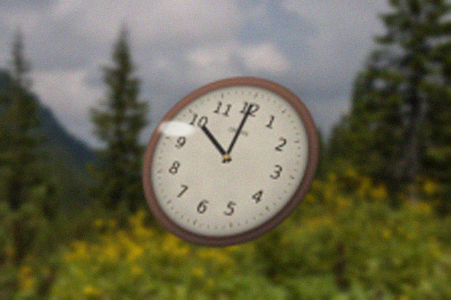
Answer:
10:00
